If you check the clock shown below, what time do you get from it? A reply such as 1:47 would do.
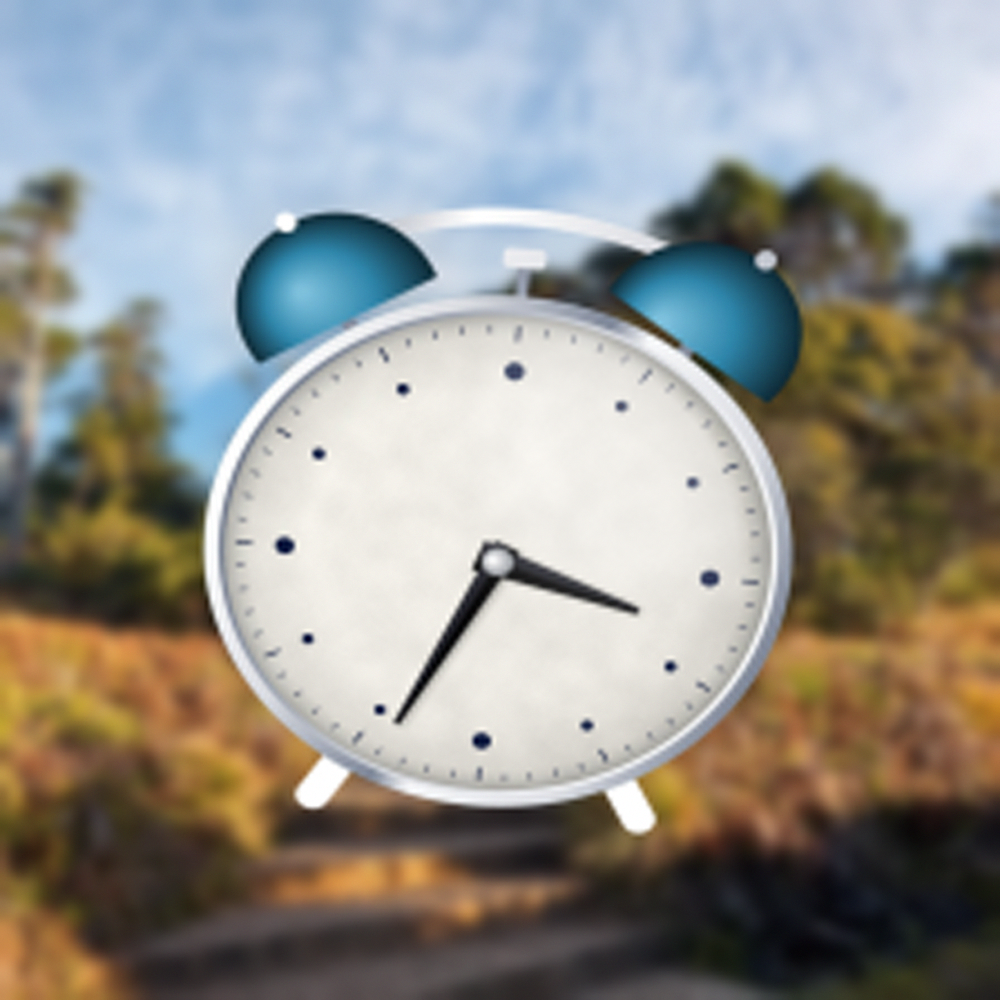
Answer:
3:34
